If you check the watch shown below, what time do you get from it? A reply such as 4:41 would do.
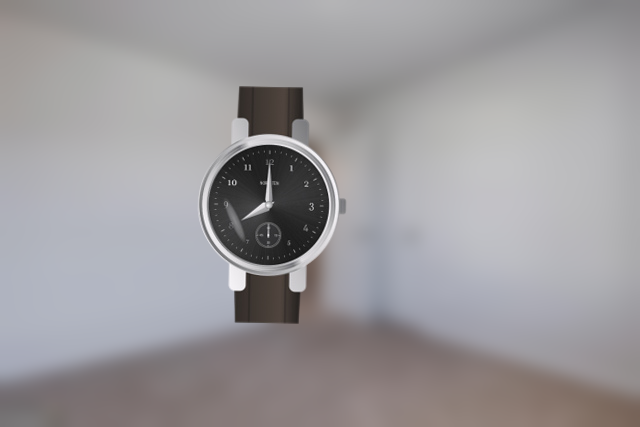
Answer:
8:00
